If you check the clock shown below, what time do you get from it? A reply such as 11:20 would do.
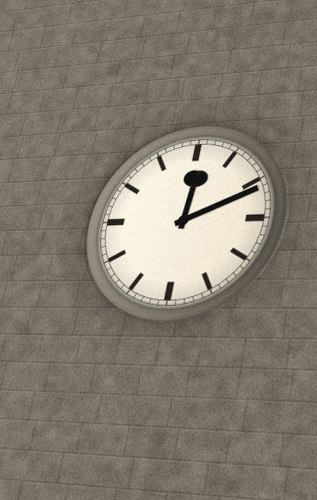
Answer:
12:11
